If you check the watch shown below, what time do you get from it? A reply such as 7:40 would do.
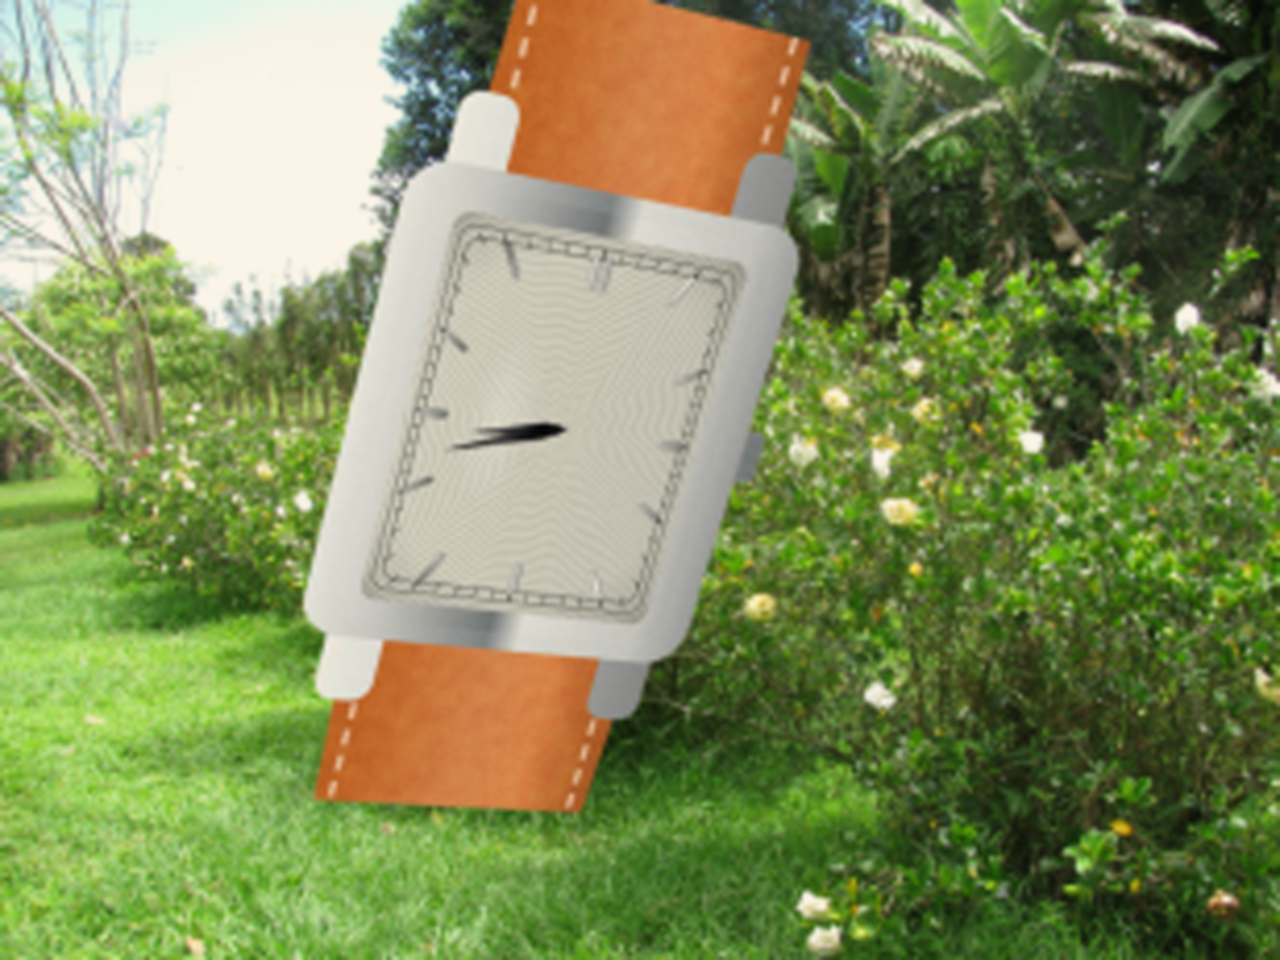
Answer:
8:42
